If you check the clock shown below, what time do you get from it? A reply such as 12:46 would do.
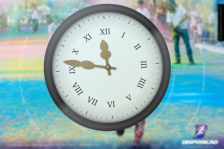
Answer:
11:47
